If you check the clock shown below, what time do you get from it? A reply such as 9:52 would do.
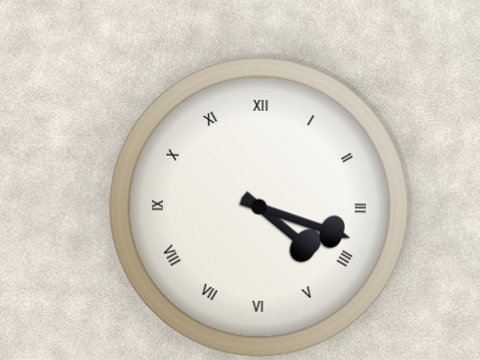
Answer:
4:18
